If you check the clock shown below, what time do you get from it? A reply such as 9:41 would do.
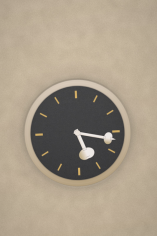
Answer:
5:17
